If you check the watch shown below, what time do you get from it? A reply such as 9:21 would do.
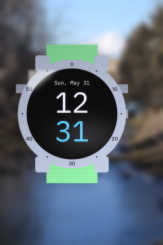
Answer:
12:31
